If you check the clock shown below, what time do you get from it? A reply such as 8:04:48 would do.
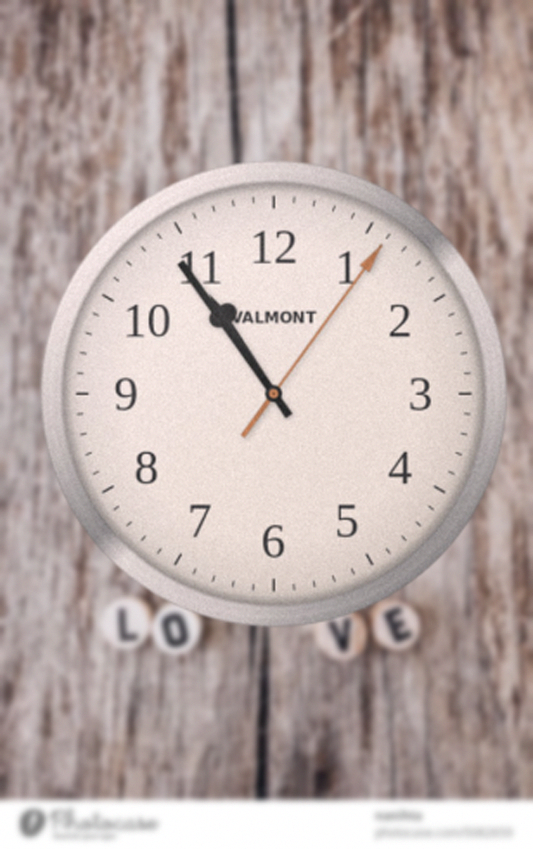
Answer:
10:54:06
